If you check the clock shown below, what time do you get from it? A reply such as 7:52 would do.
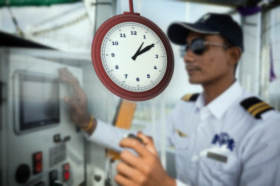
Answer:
1:10
